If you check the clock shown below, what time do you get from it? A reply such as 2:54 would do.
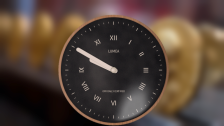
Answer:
9:50
